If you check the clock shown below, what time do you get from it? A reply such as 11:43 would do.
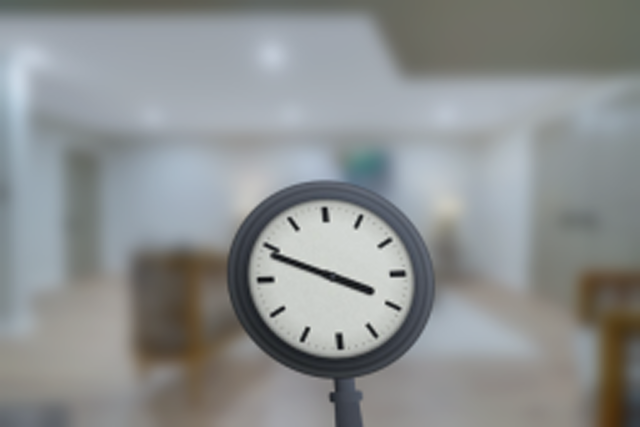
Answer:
3:49
